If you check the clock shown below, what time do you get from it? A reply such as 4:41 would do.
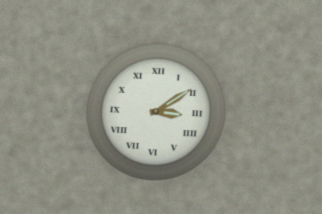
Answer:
3:09
